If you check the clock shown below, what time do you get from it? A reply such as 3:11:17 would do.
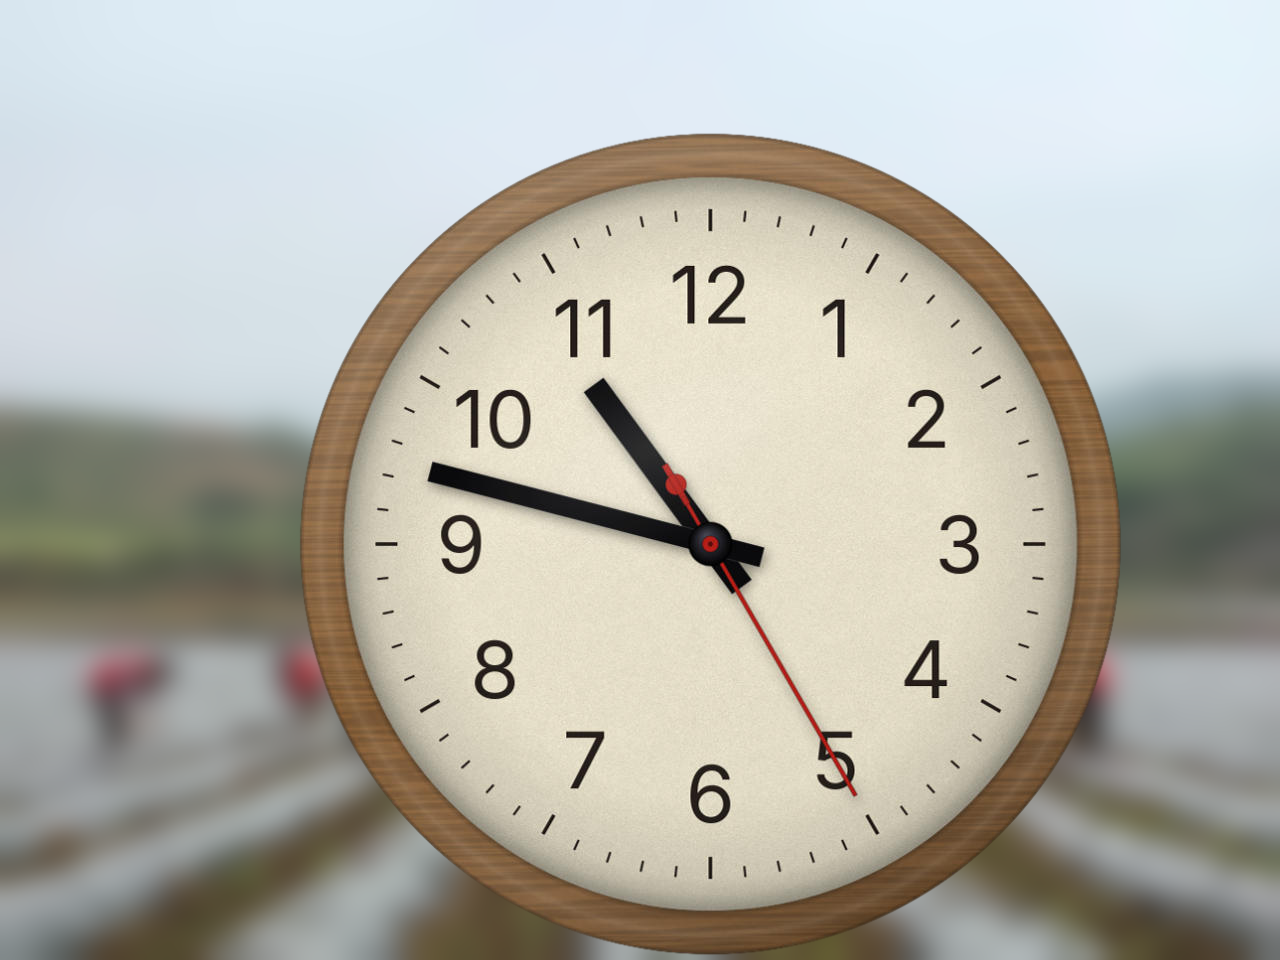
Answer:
10:47:25
